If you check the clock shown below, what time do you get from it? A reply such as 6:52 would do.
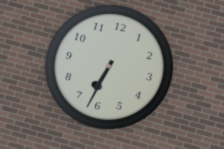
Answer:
6:32
